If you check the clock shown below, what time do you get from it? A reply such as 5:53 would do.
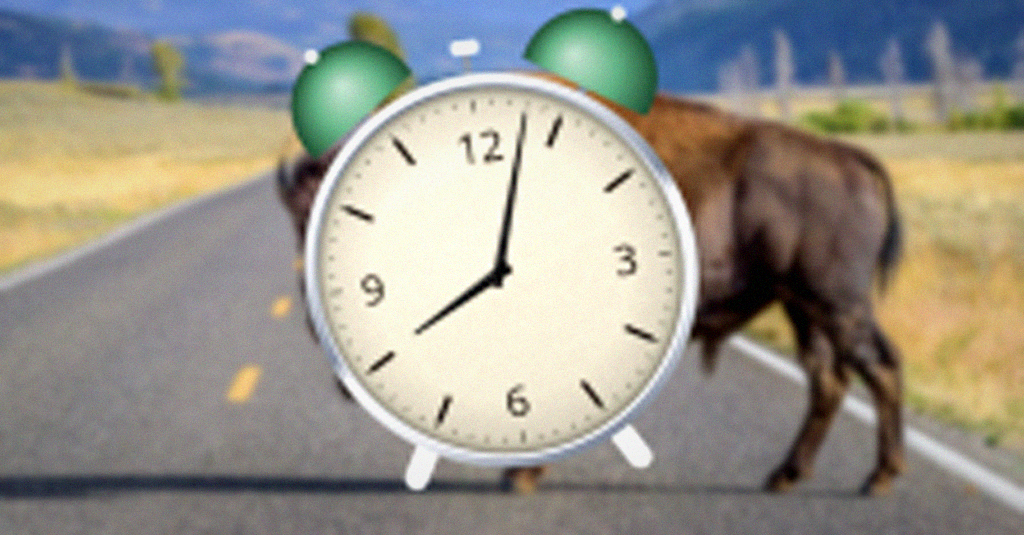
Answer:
8:03
